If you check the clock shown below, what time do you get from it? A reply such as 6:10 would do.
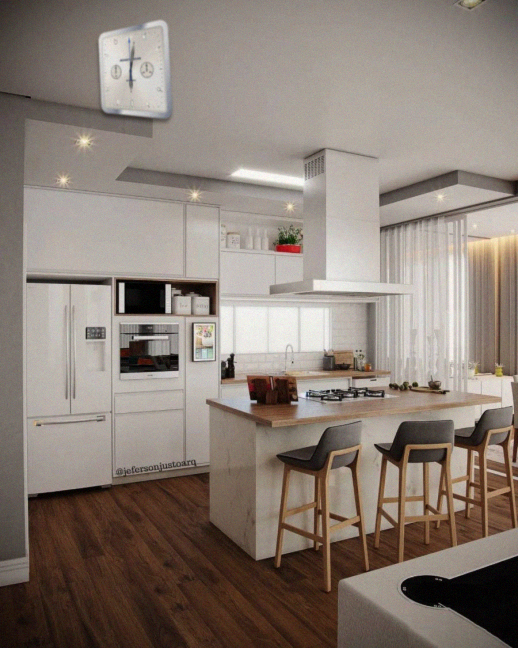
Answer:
6:02
